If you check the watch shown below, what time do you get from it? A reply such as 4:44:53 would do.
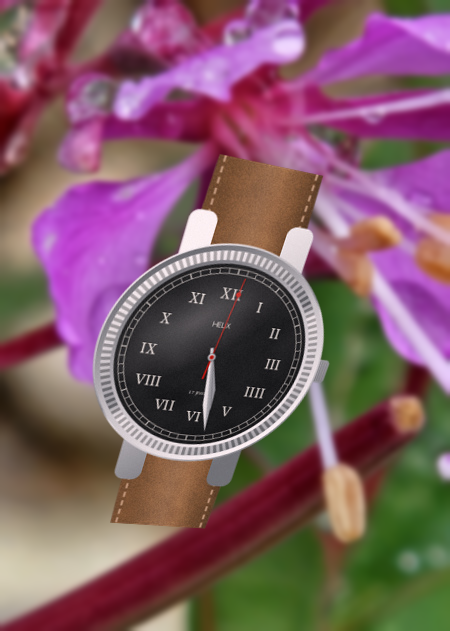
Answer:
5:28:01
